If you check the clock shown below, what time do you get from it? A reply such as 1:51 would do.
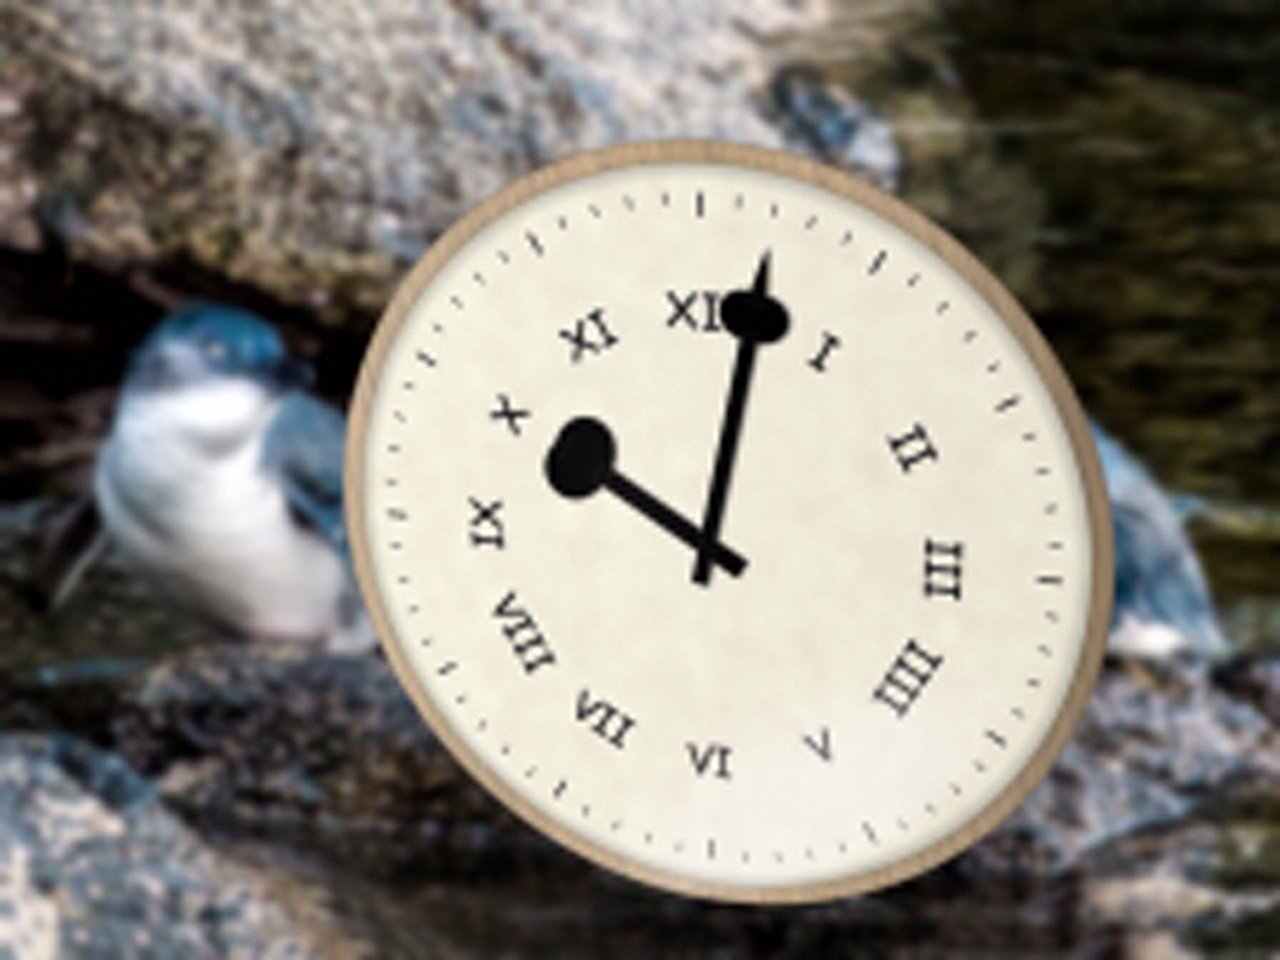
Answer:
10:02
